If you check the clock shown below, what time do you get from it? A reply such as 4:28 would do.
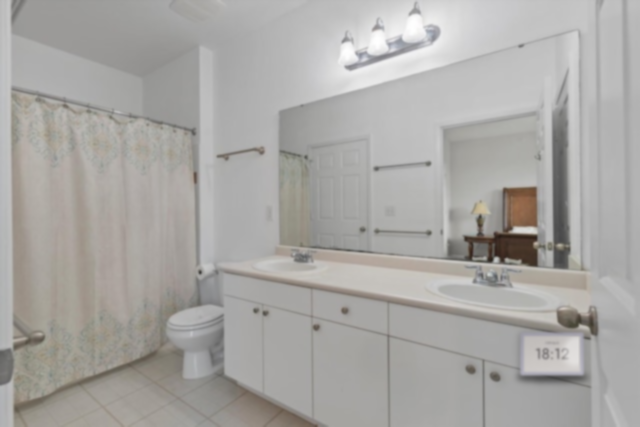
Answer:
18:12
